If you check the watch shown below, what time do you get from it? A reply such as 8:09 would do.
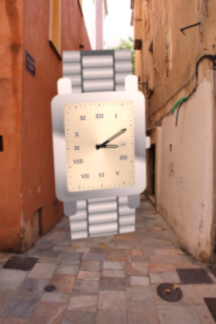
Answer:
3:10
